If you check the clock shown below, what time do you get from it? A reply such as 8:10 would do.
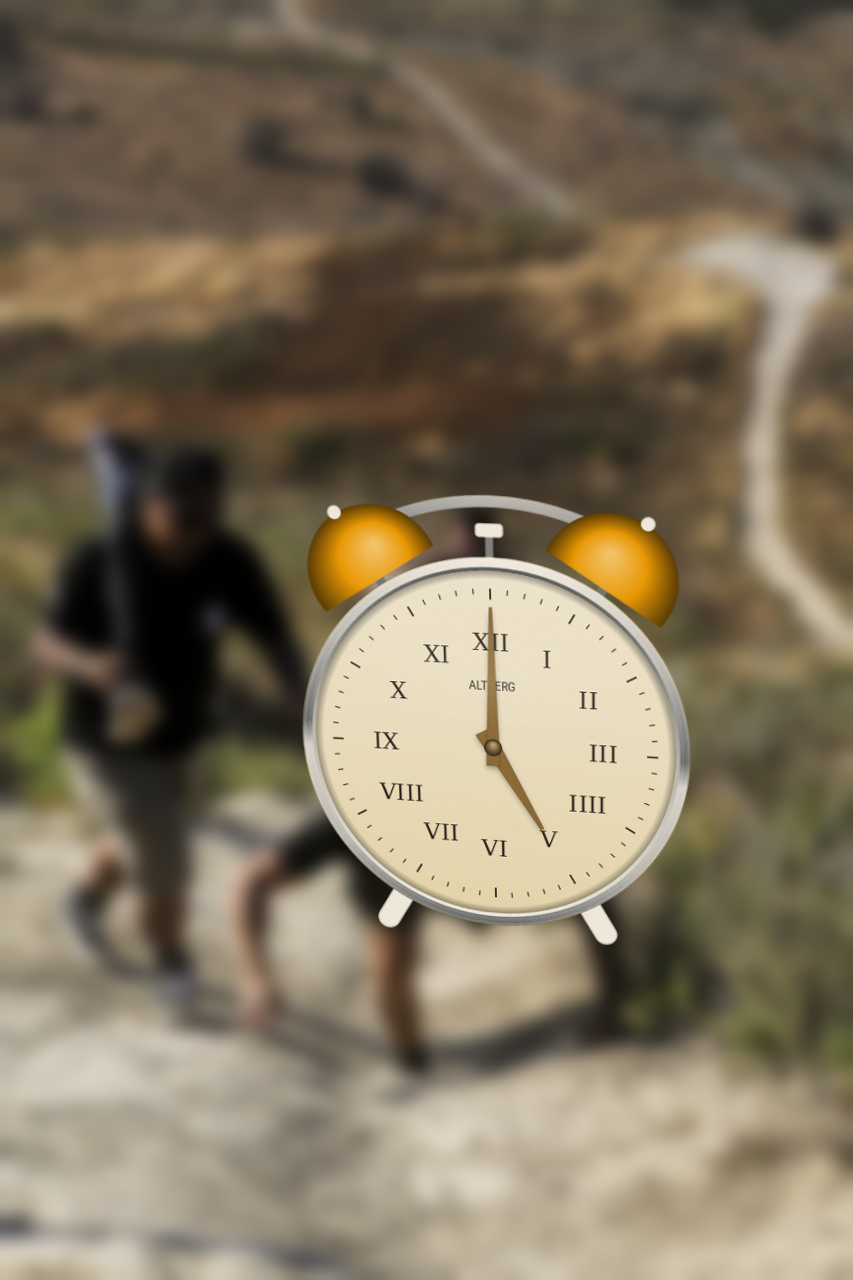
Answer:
5:00
